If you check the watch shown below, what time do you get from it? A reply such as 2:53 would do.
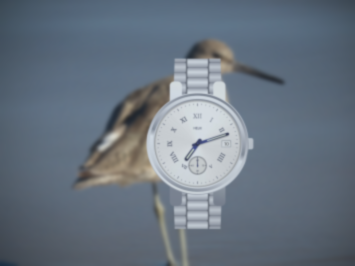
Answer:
7:12
